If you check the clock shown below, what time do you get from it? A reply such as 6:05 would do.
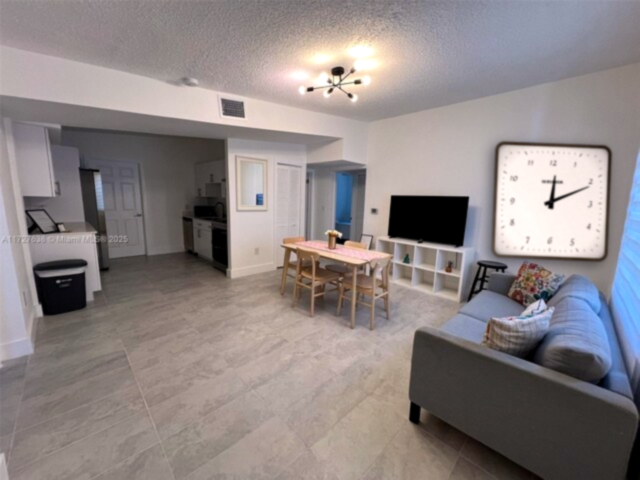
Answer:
12:11
